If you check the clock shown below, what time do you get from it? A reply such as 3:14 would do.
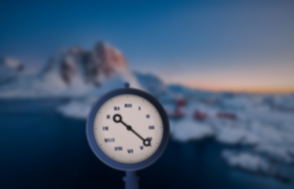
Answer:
10:22
